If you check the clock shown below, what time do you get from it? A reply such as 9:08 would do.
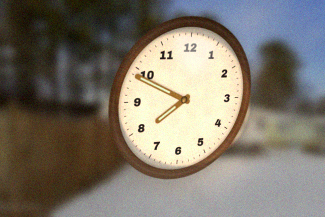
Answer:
7:49
